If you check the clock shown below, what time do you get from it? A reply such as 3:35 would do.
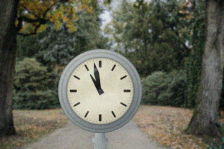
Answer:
10:58
